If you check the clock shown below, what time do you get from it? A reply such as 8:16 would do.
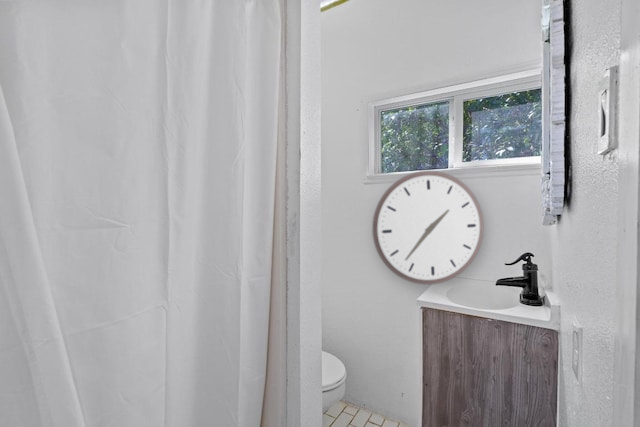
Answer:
1:37
